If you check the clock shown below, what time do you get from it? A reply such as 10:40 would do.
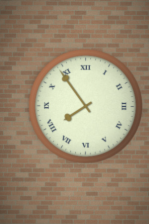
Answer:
7:54
